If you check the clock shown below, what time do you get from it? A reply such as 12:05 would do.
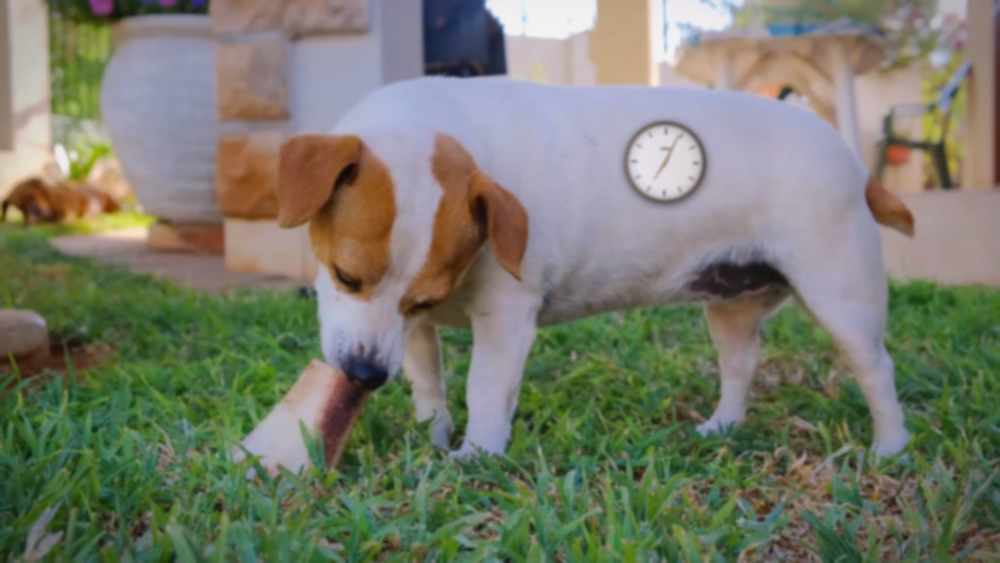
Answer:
7:04
